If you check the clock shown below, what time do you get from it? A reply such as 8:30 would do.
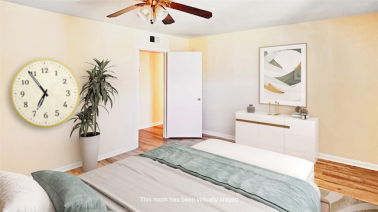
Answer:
6:54
